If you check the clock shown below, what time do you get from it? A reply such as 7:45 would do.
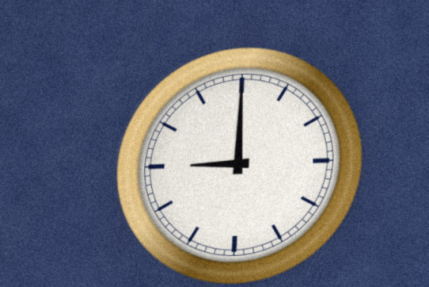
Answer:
9:00
